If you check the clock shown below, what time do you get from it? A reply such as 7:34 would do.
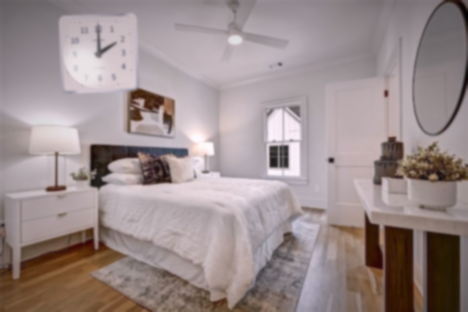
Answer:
2:00
